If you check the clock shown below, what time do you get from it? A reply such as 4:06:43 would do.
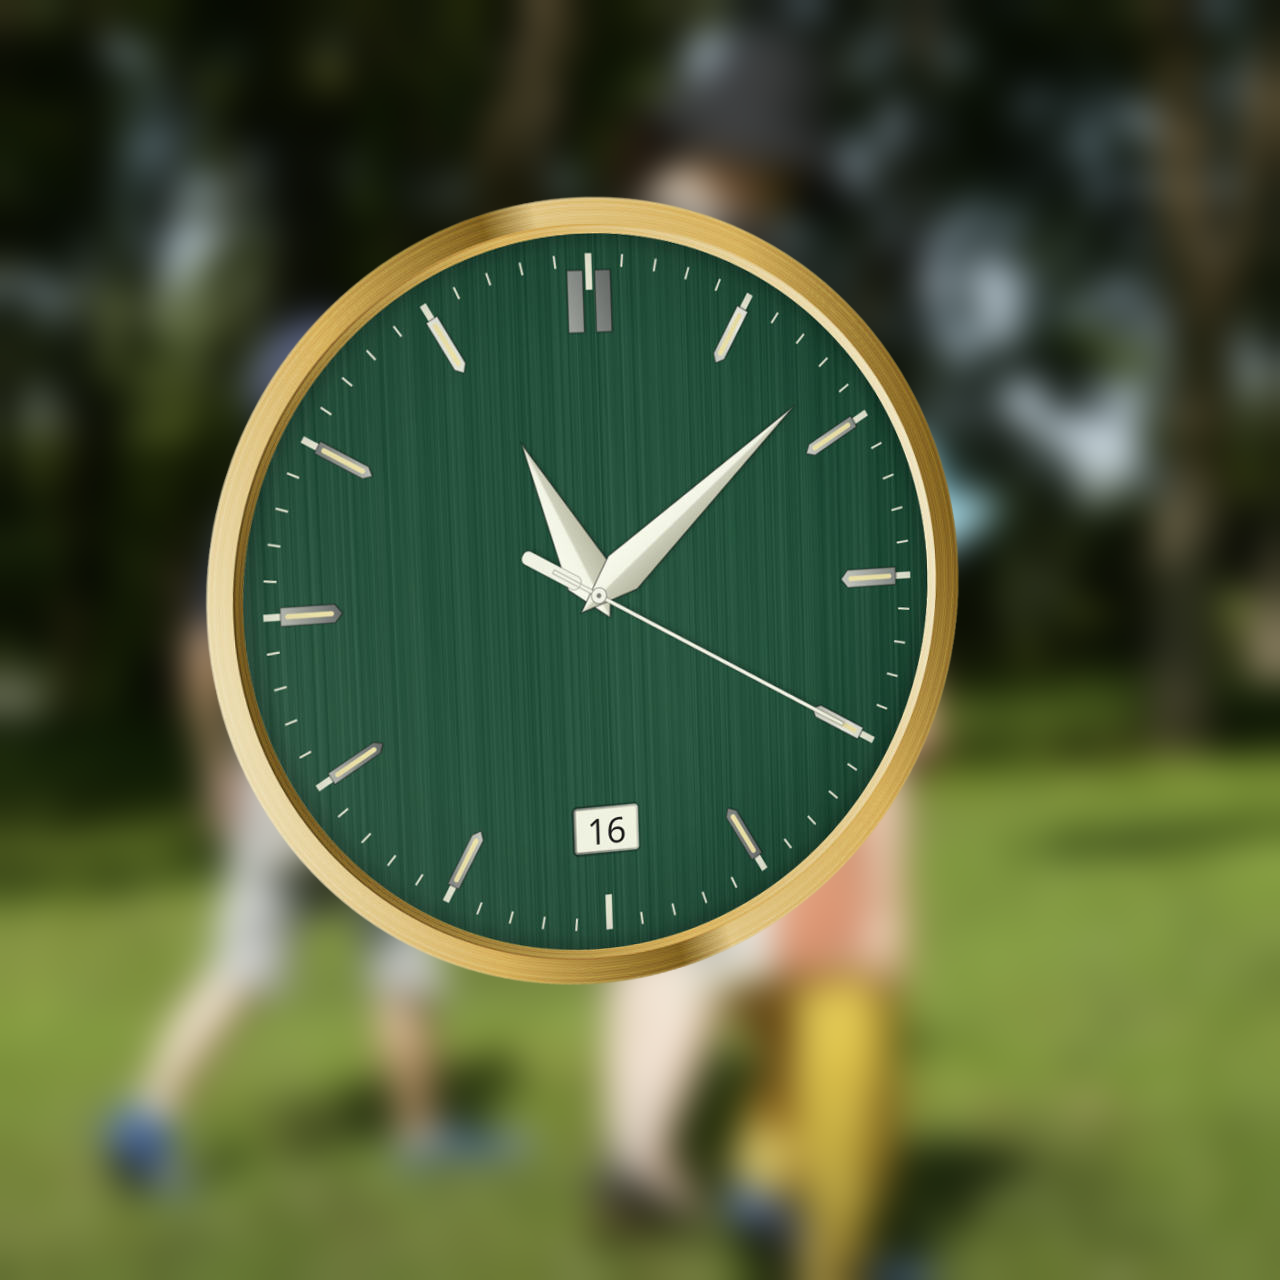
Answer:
11:08:20
